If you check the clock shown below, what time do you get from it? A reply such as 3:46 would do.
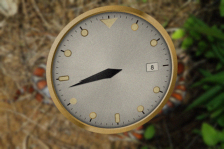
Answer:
8:43
